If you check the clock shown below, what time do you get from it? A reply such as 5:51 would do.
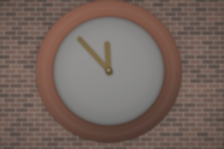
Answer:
11:53
